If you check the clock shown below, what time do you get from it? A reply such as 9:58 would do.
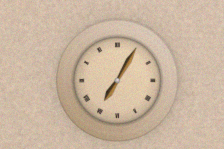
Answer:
7:05
